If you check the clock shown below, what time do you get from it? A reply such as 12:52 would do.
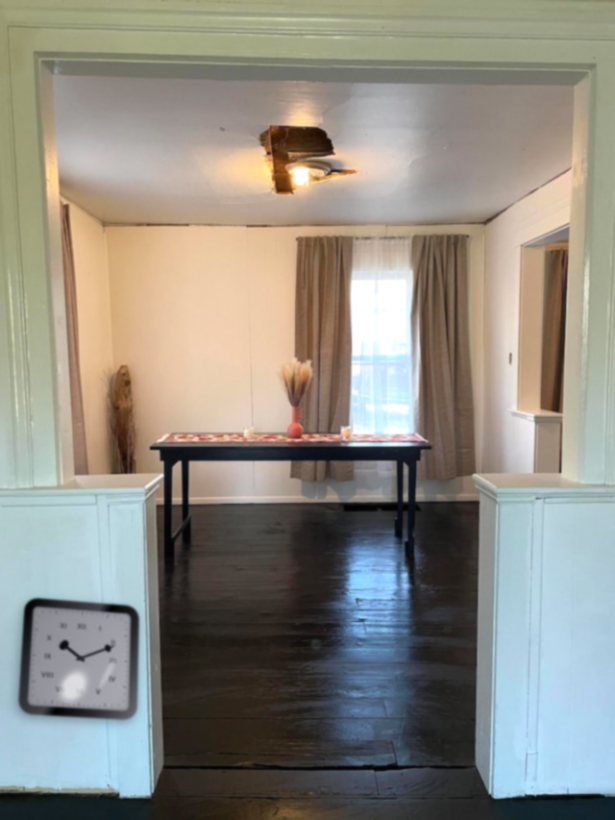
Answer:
10:11
